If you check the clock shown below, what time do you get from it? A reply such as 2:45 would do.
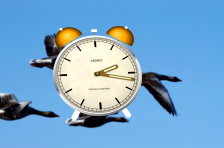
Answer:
2:17
